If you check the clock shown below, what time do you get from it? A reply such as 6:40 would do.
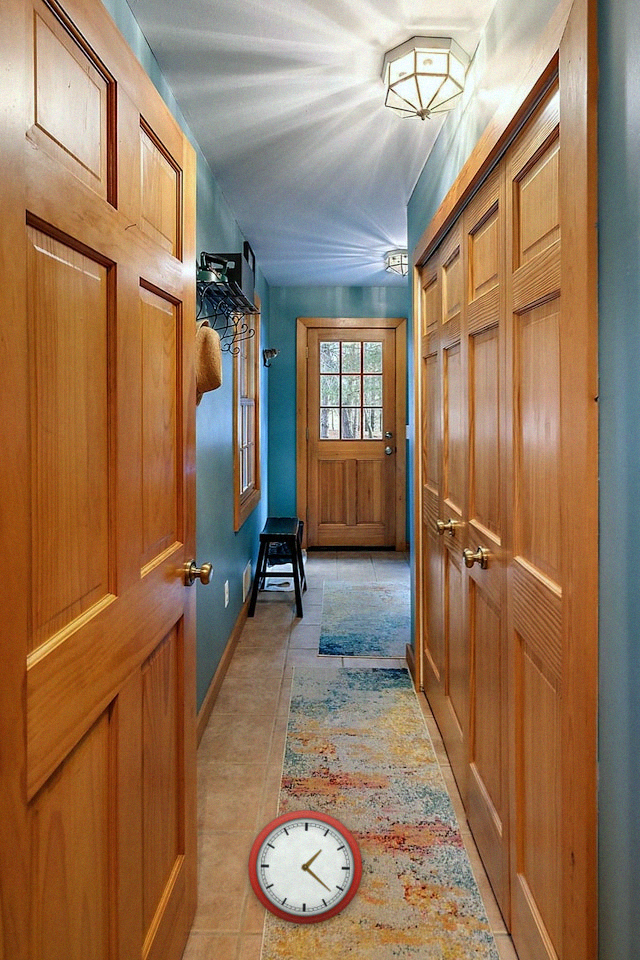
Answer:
1:22
